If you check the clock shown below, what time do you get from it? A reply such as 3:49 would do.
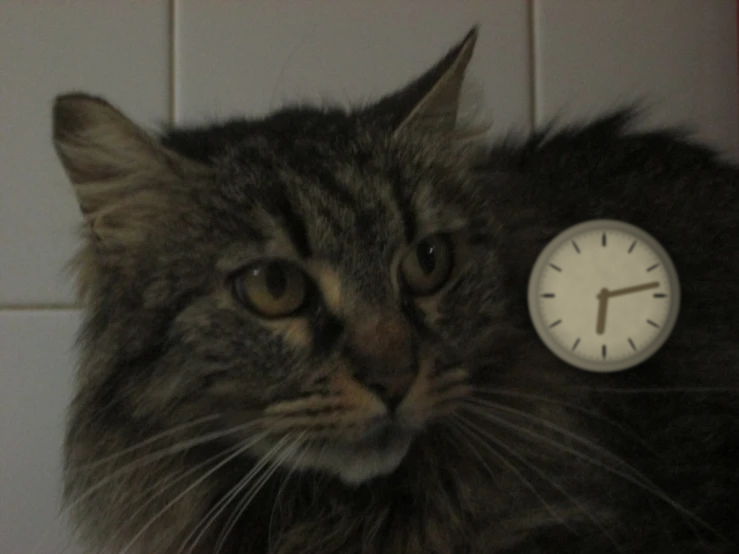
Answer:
6:13
